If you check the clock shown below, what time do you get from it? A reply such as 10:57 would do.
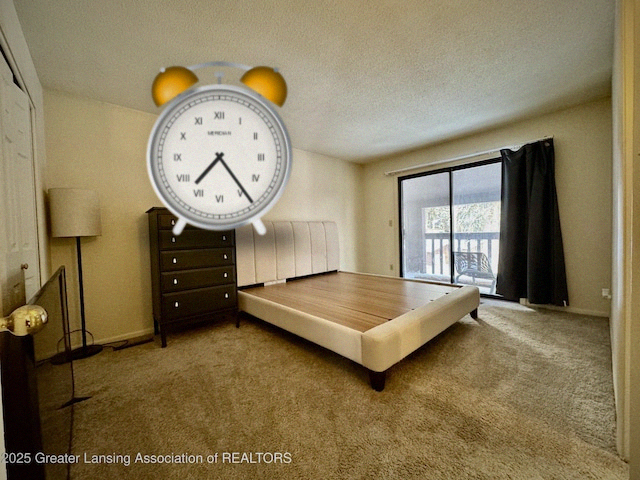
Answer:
7:24
